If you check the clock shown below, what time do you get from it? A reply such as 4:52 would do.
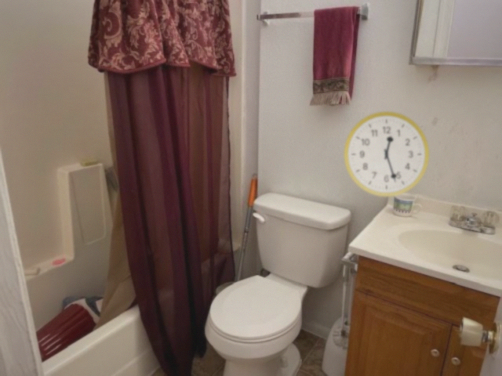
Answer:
12:27
